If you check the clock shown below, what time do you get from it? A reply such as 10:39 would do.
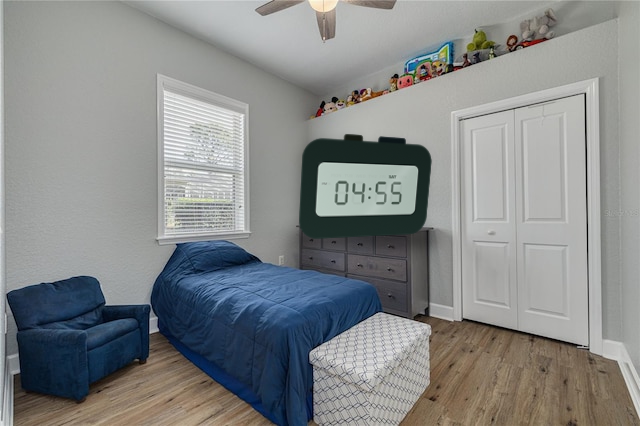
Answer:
4:55
